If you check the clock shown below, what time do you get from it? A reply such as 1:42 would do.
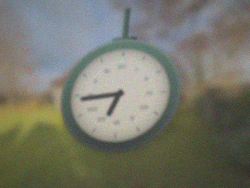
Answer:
6:44
